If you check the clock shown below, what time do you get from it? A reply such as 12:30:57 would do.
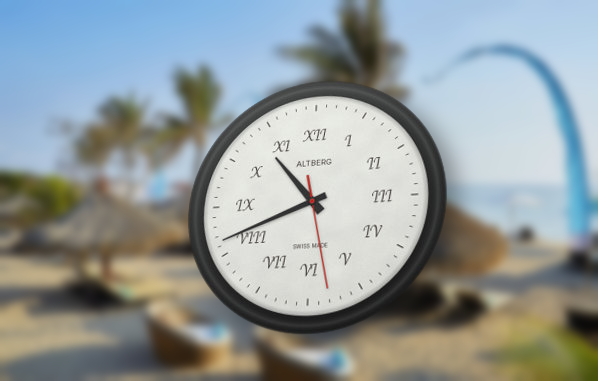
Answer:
10:41:28
